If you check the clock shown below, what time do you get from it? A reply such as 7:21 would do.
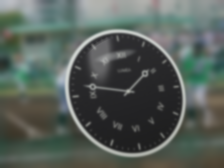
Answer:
1:47
